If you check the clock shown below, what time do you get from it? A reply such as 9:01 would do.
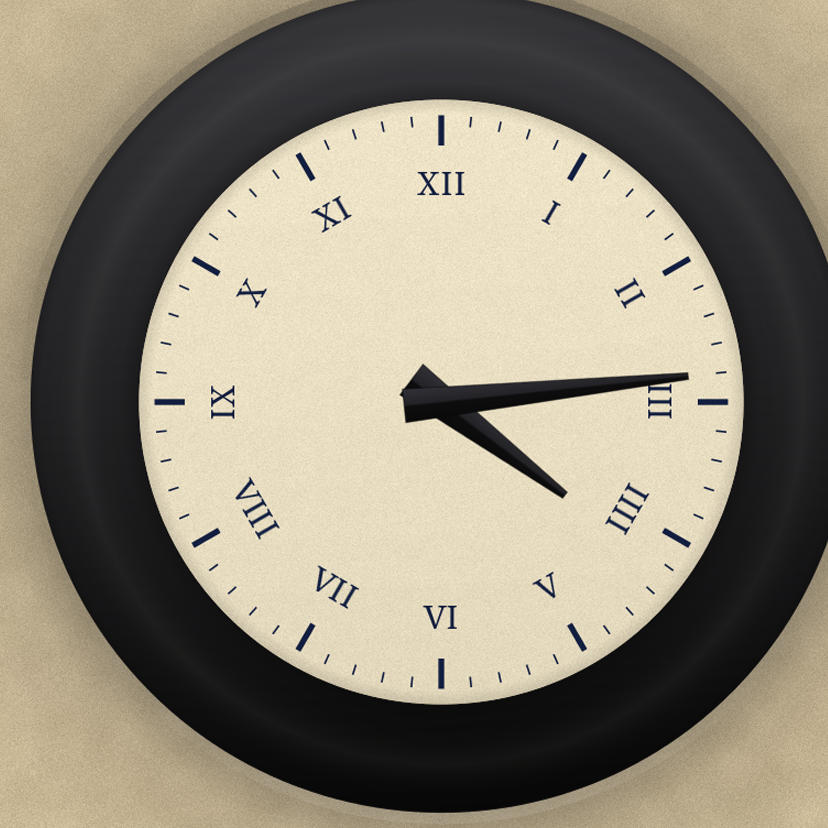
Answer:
4:14
